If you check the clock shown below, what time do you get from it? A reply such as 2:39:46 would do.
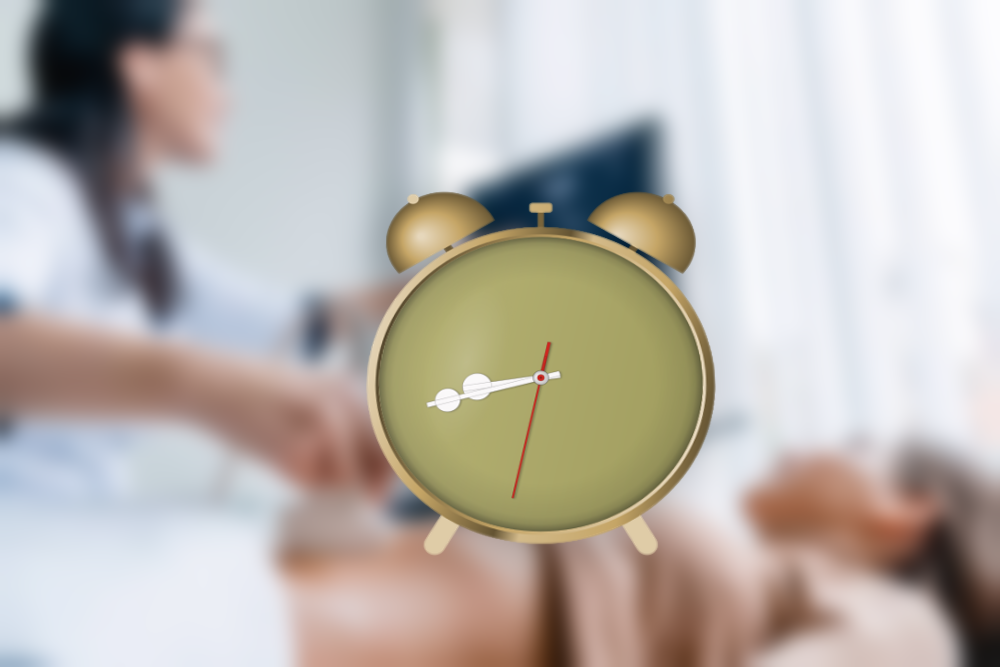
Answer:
8:42:32
